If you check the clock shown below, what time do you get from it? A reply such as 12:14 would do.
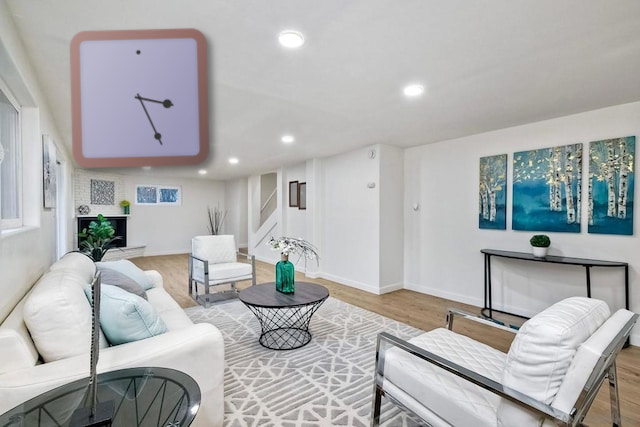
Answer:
3:26
